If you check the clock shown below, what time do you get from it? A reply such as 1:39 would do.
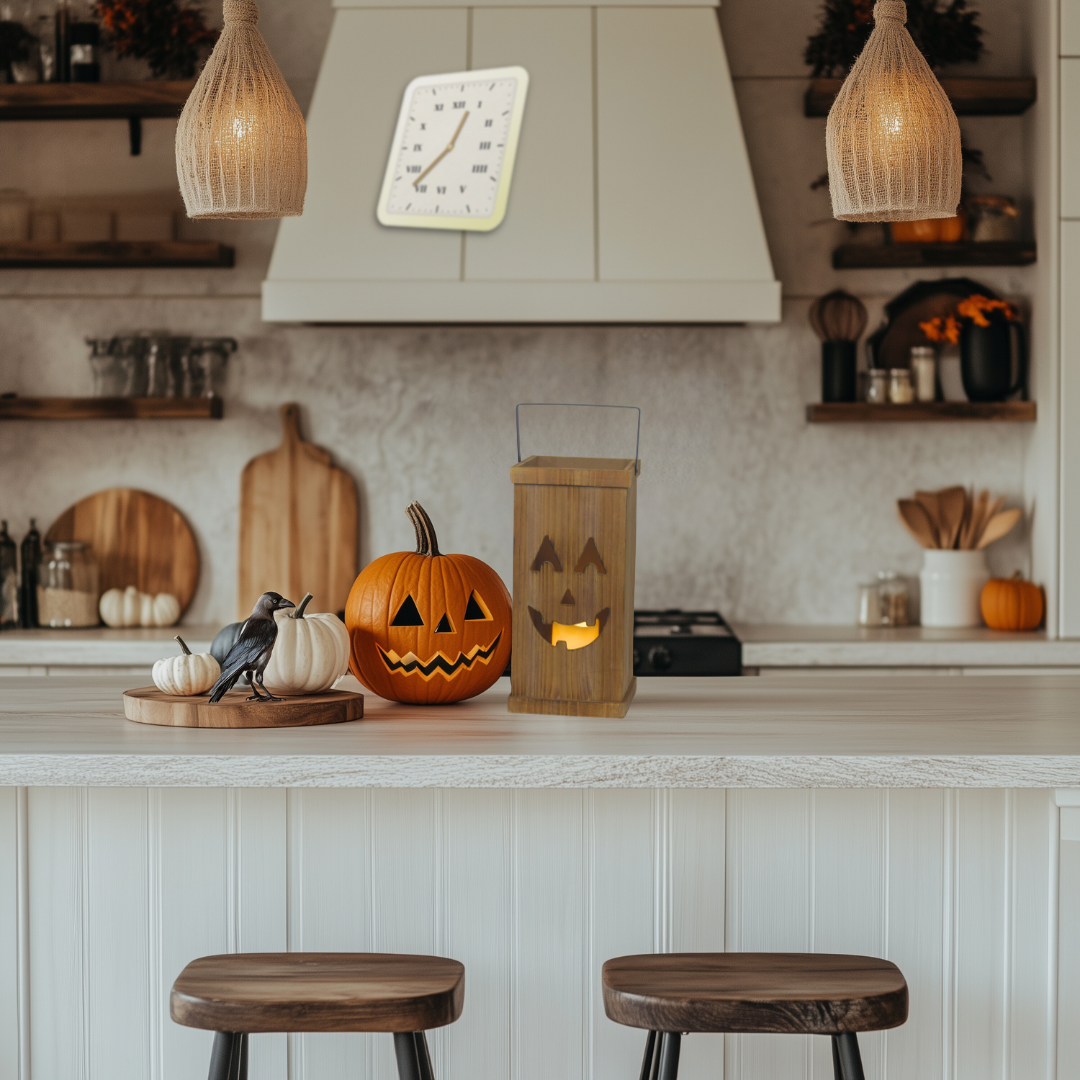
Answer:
12:37
